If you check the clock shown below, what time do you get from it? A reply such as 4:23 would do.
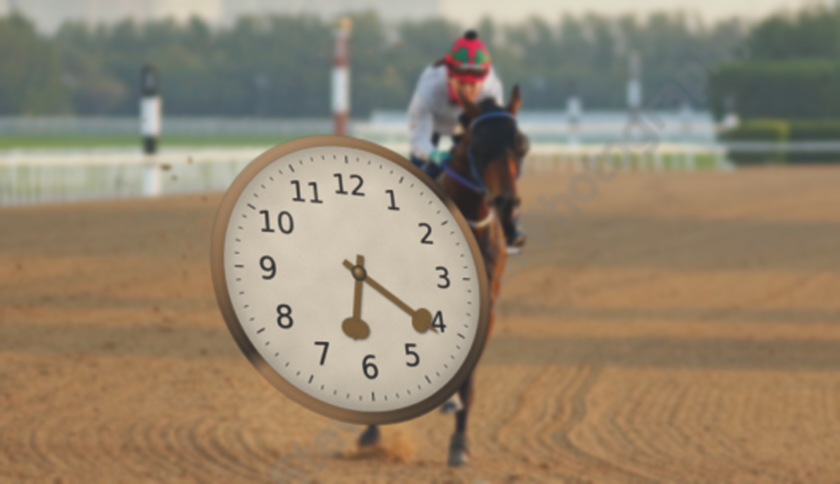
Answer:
6:21
